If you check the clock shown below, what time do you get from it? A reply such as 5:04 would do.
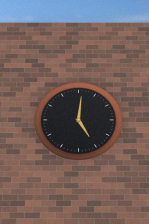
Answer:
5:01
